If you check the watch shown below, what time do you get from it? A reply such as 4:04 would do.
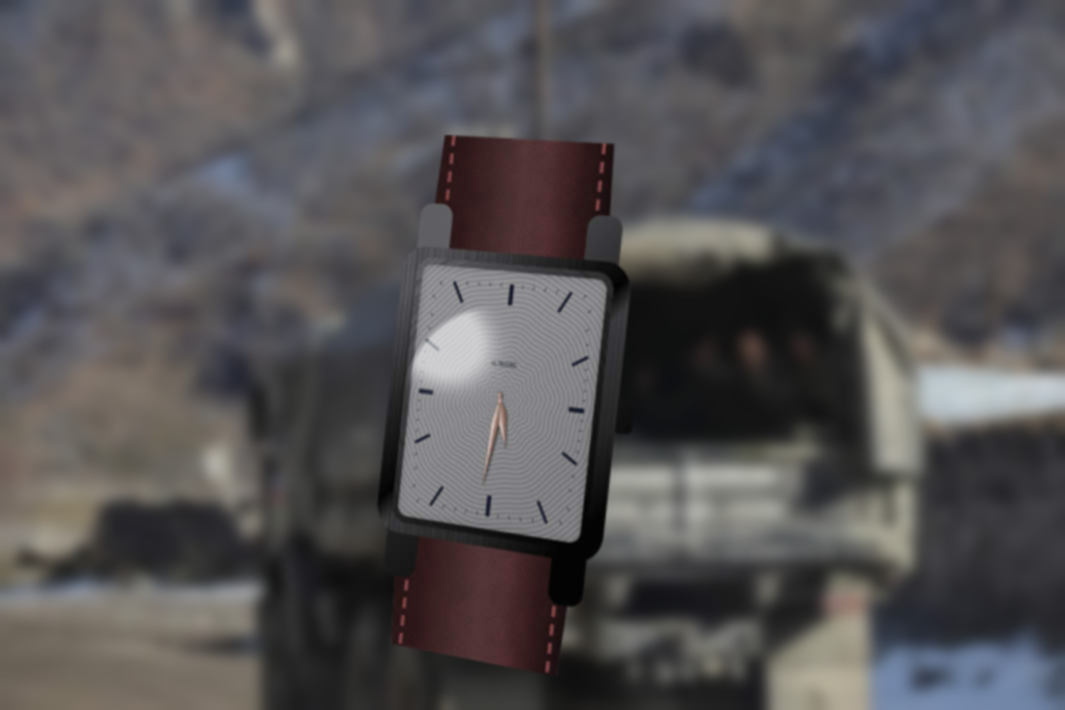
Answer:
5:31
